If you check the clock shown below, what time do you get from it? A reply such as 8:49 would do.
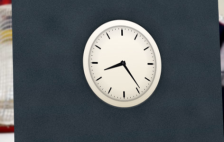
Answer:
8:24
